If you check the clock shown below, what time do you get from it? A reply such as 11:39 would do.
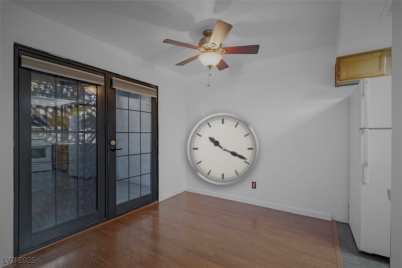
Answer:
10:19
